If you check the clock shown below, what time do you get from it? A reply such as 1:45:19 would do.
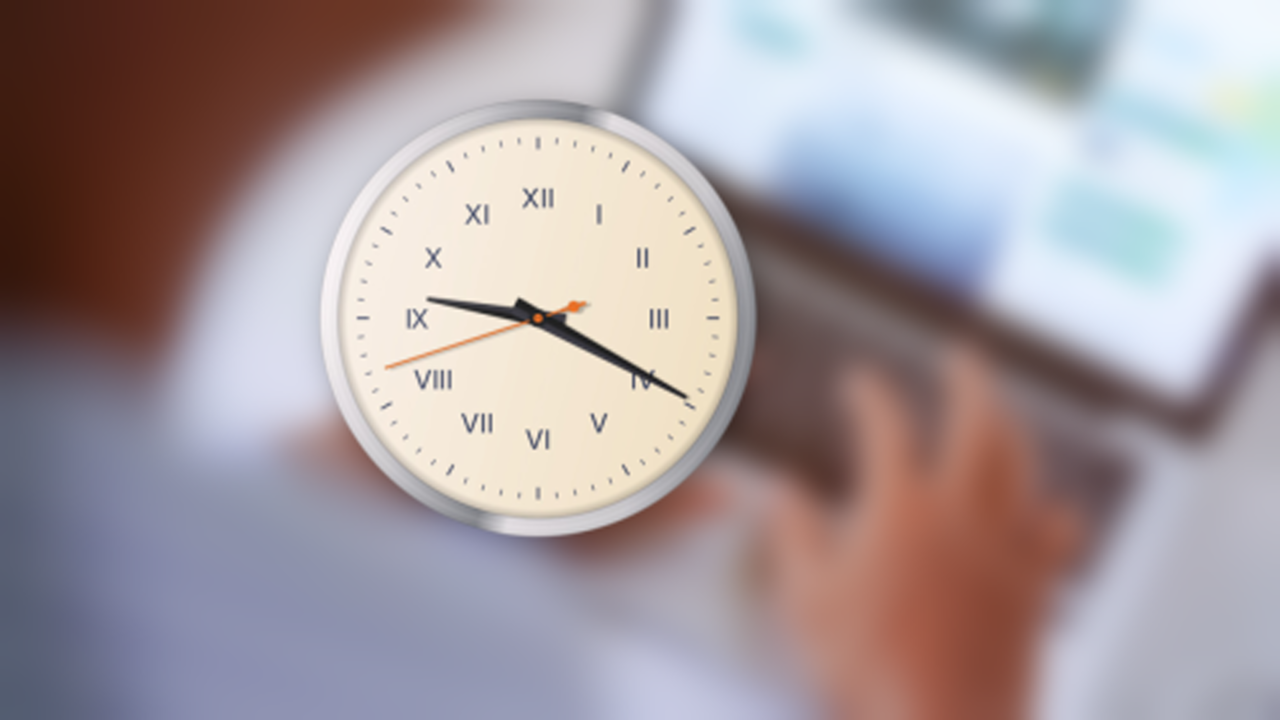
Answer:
9:19:42
